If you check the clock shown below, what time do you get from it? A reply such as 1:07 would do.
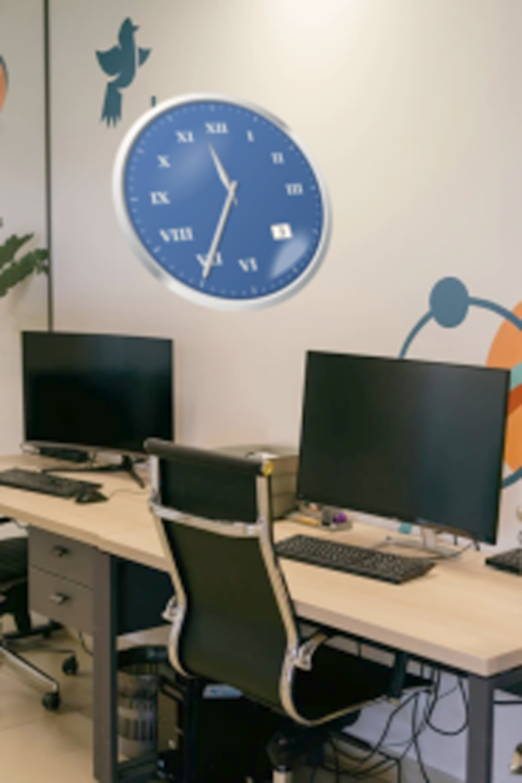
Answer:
11:35
